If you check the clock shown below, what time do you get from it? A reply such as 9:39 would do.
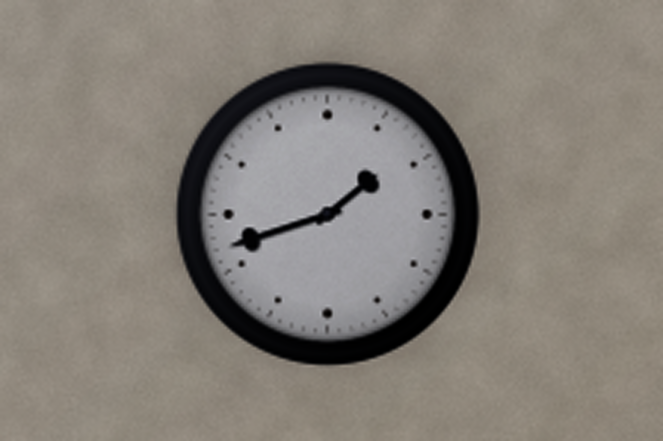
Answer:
1:42
